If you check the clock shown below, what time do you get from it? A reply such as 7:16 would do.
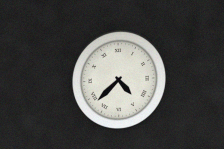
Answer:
4:38
